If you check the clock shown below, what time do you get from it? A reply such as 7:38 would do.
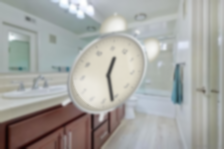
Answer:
11:22
